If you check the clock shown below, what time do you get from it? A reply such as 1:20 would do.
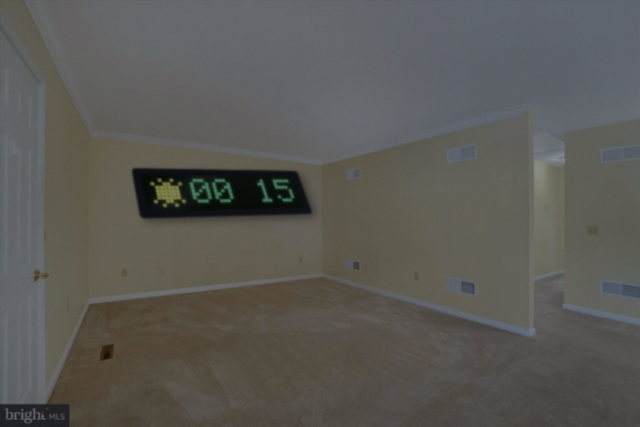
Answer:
0:15
